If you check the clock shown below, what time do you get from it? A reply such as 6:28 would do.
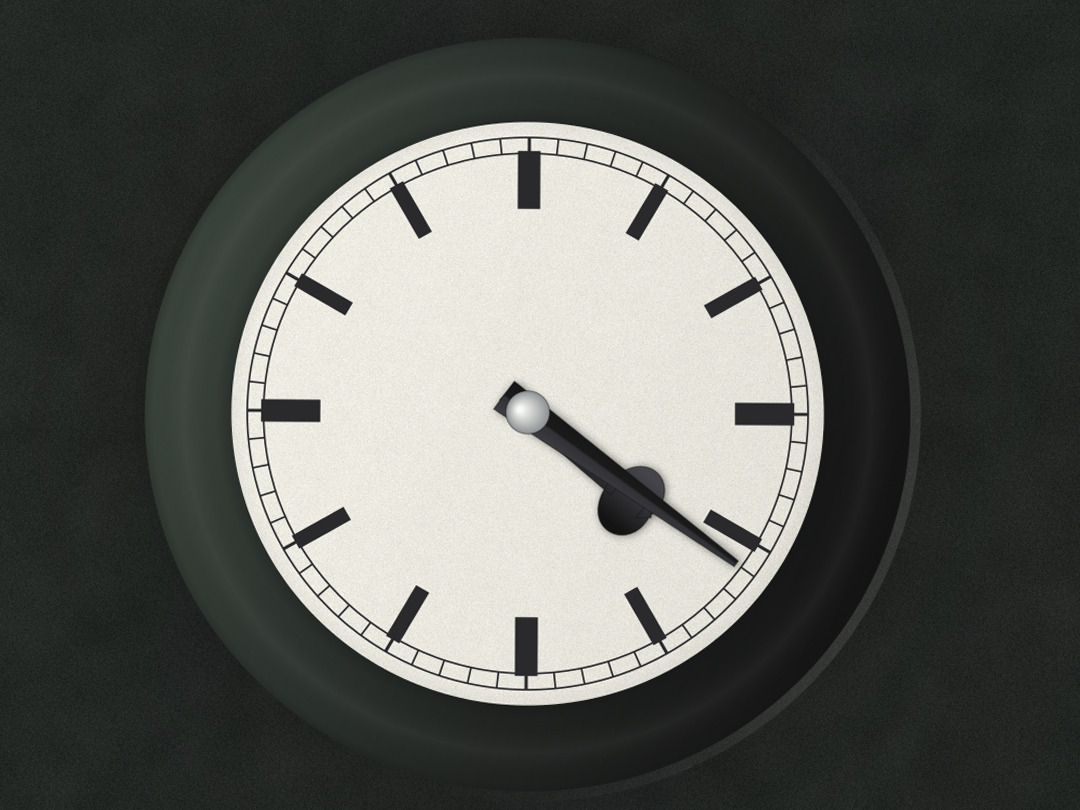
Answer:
4:21
